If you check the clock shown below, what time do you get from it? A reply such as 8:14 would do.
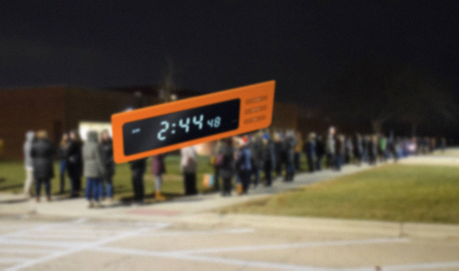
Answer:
2:44
